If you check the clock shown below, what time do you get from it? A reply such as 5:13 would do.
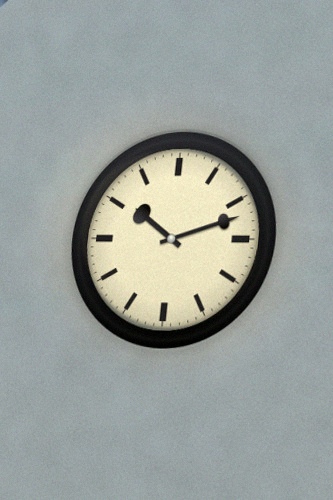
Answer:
10:12
